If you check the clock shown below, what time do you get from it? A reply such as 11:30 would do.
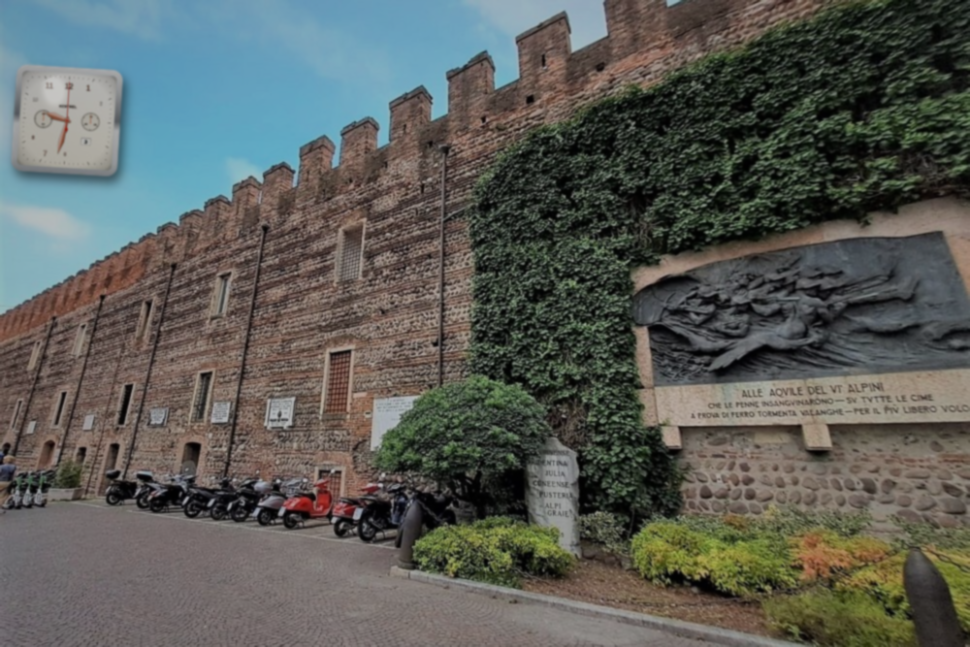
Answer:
9:32
